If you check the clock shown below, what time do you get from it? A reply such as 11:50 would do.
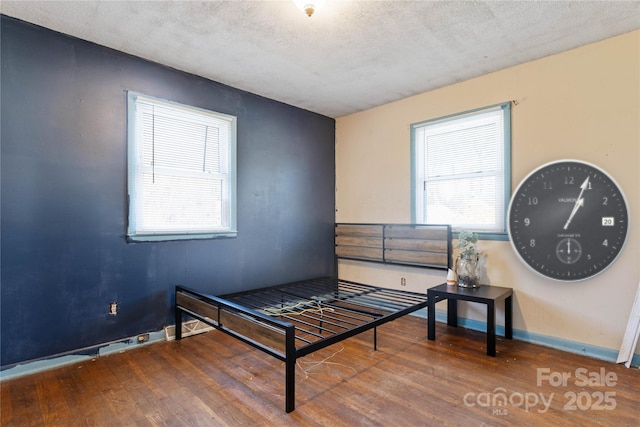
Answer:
1:04
